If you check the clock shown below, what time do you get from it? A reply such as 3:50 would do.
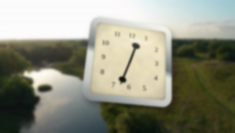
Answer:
12:33
